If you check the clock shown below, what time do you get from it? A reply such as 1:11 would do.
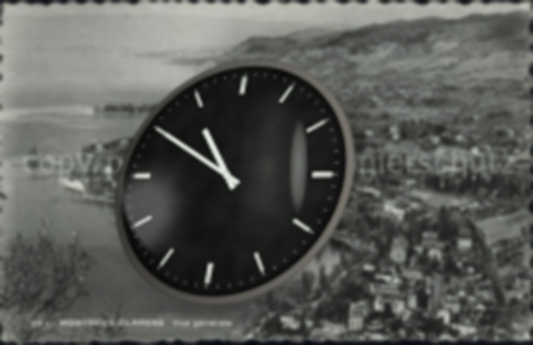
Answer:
10:50
